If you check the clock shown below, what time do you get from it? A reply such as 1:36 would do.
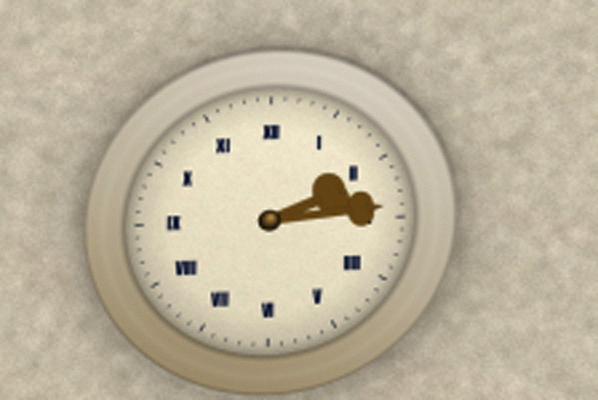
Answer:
2:14
